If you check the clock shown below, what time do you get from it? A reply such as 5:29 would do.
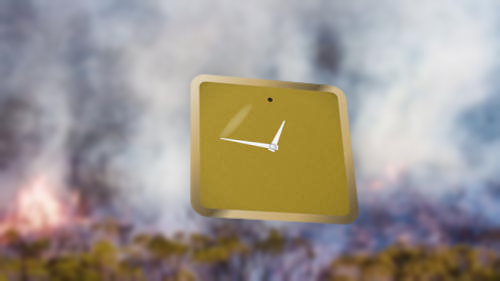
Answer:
12:46
